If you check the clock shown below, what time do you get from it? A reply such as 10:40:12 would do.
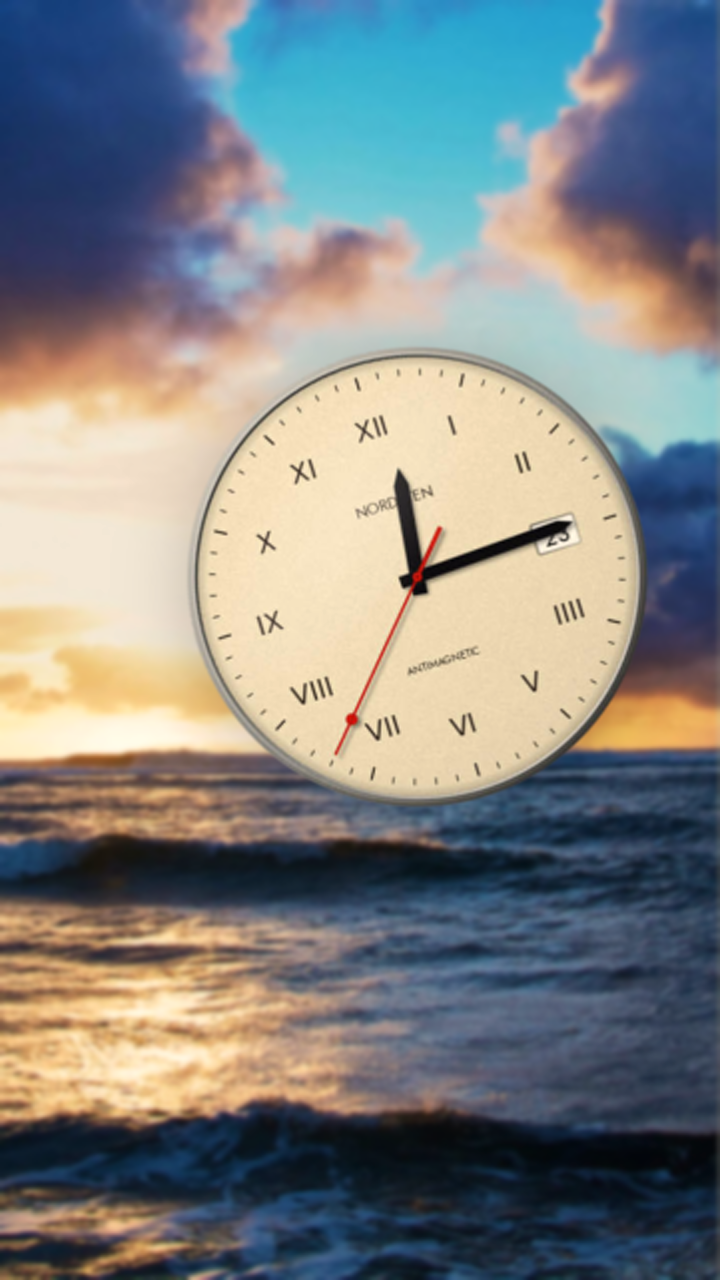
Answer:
12:14:37
